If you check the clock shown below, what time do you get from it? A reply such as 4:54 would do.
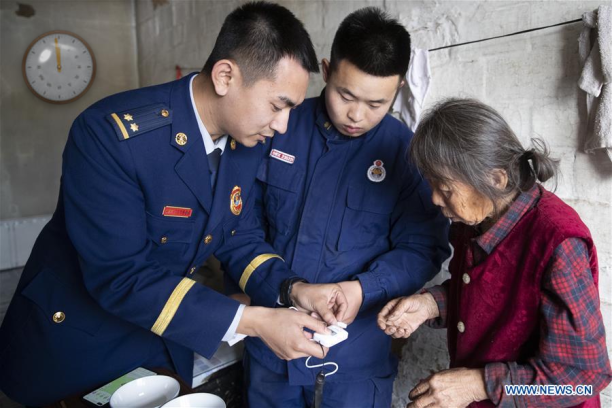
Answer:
11:59
